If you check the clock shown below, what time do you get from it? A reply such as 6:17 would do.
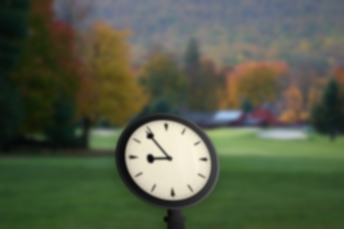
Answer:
8:54
